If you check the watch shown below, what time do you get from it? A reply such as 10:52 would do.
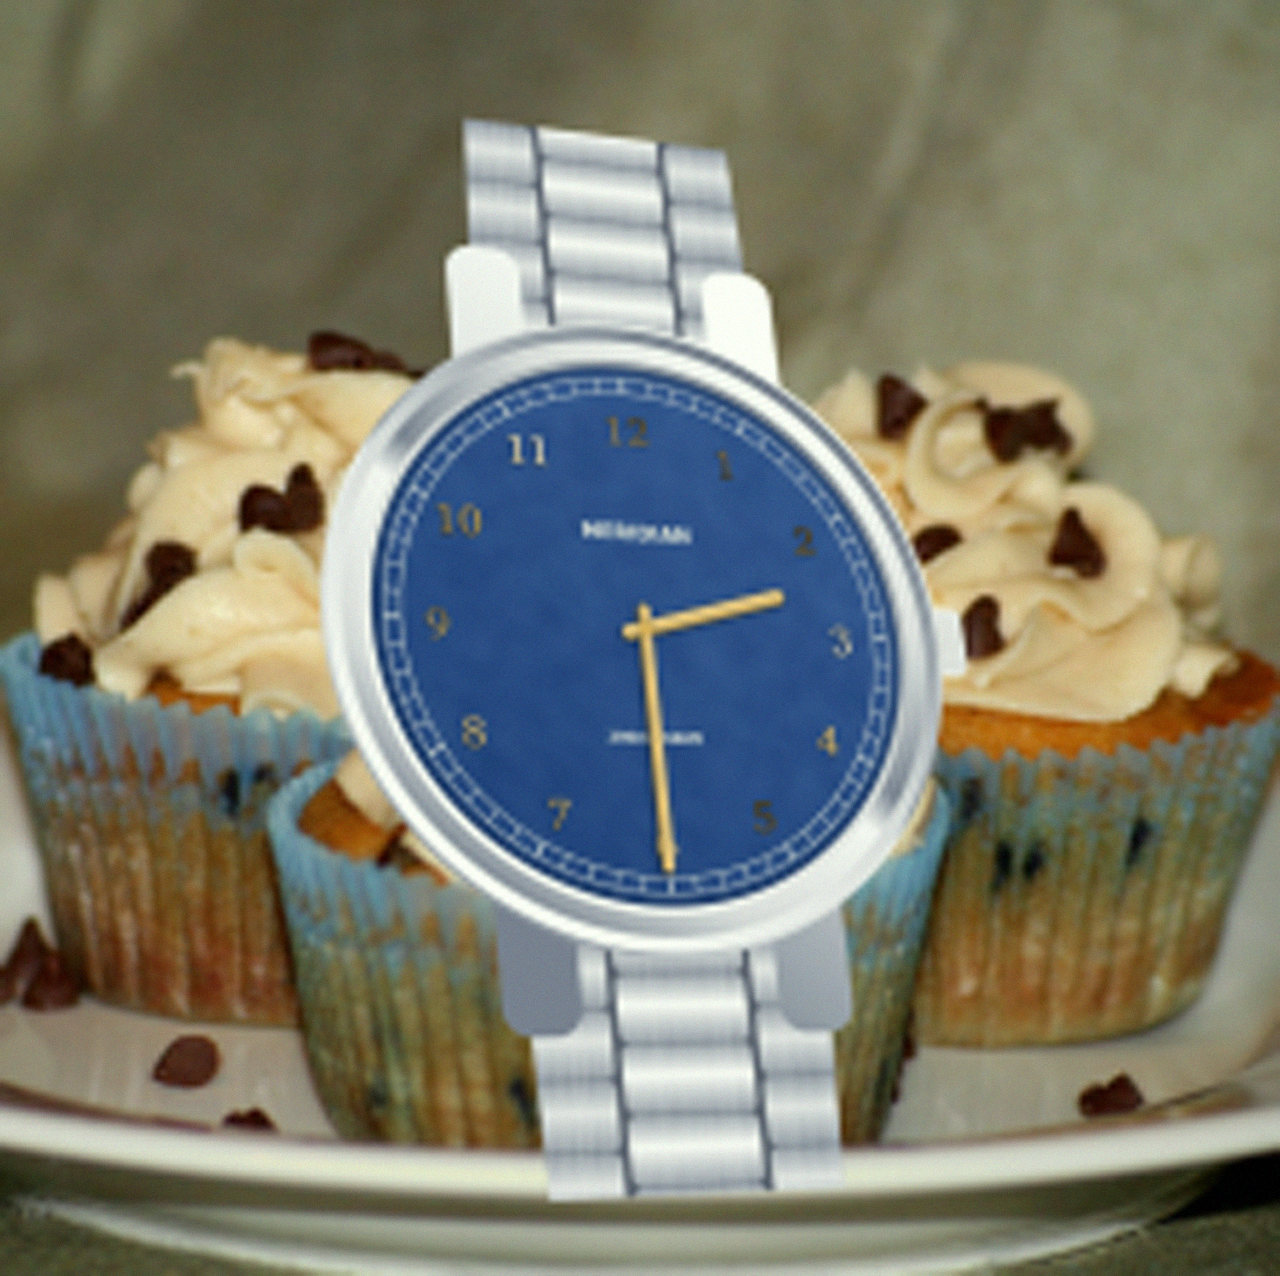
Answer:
2:30
